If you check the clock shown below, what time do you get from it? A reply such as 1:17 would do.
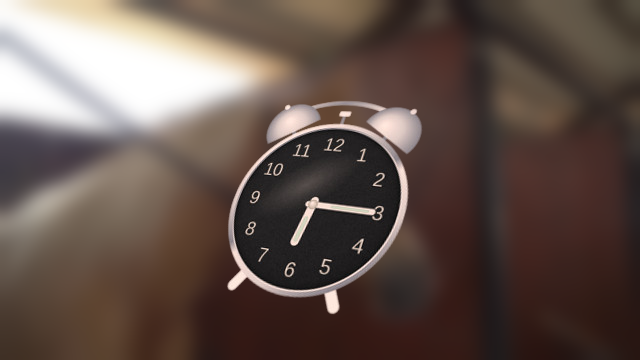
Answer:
6:15
